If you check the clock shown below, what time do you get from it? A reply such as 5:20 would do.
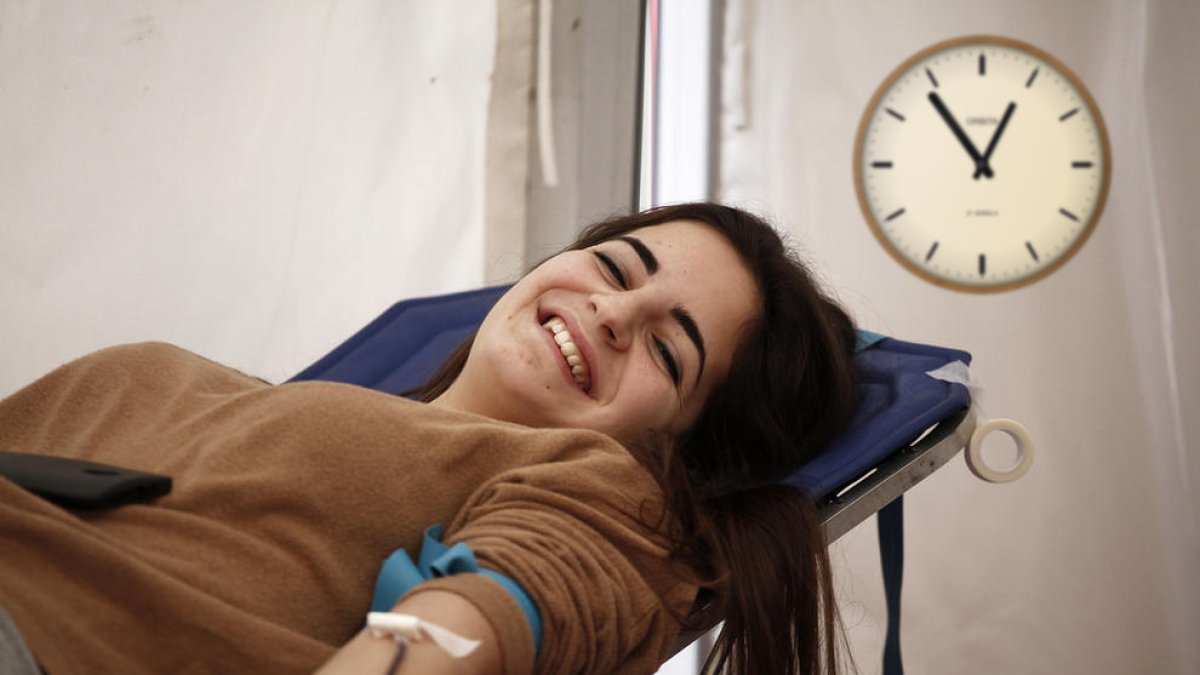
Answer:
12:54
